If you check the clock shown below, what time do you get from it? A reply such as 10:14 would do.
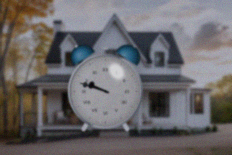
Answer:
9:48
